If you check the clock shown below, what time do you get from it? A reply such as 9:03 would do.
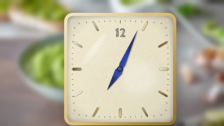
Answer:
7:04
